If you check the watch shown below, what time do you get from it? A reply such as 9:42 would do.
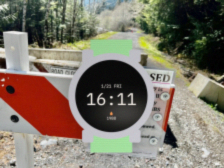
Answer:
16:11
